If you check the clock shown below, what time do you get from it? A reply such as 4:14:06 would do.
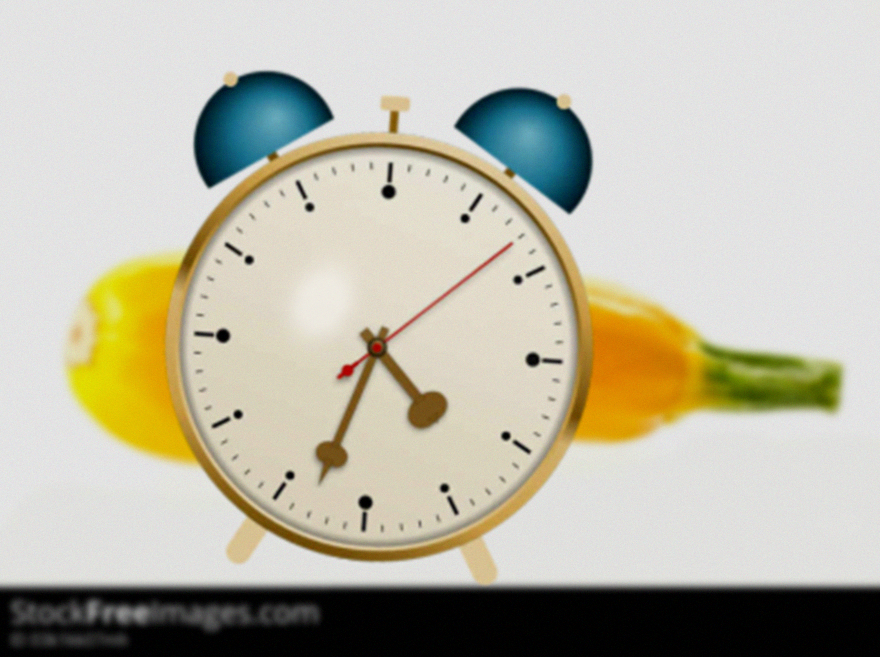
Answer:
4:33:08
